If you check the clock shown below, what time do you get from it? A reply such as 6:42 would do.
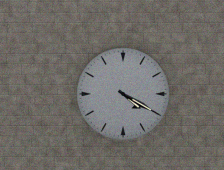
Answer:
4:20
